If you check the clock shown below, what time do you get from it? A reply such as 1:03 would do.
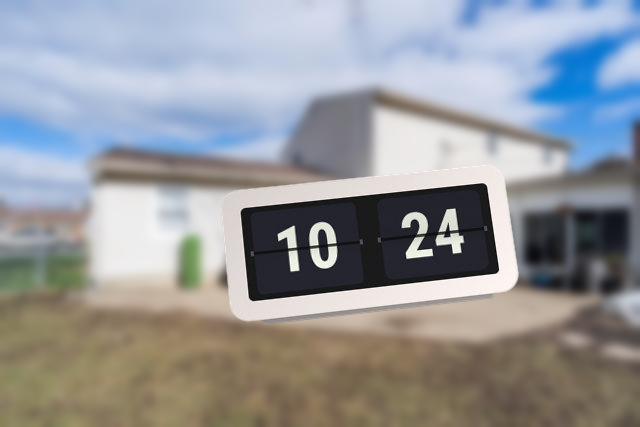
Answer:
10:24
